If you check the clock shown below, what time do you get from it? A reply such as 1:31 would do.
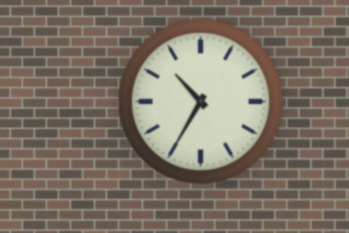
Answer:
10:35
